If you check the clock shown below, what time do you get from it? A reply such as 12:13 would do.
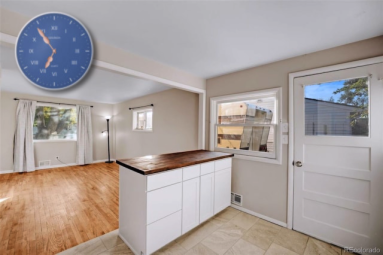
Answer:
6:54
